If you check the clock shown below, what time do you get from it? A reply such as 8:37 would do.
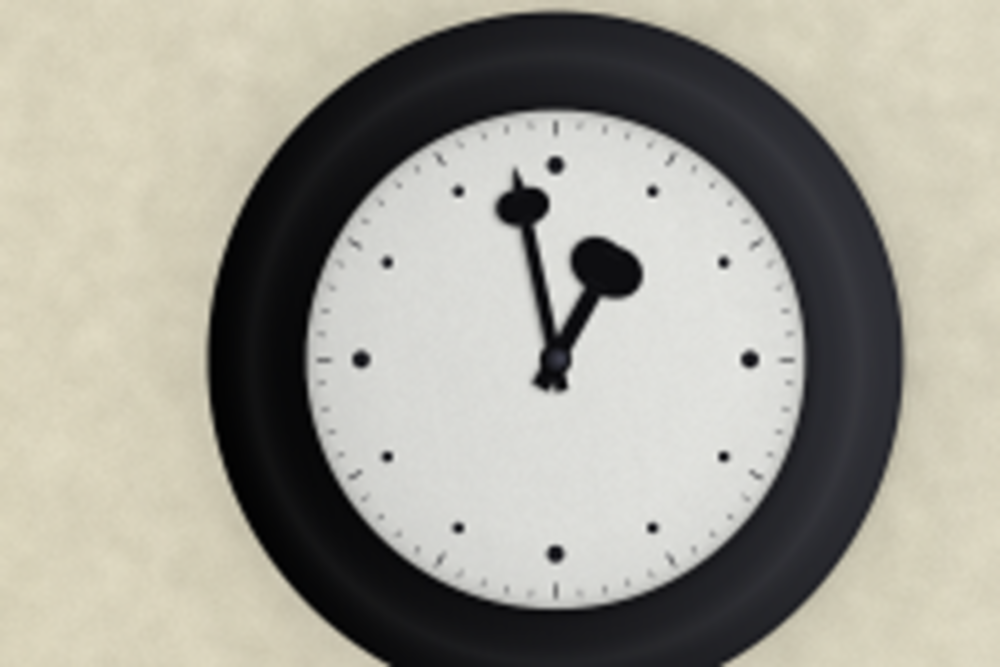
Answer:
12:58
